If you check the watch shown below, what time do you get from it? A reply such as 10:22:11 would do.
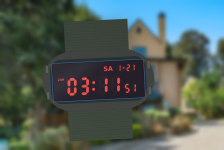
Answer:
3:11:51
